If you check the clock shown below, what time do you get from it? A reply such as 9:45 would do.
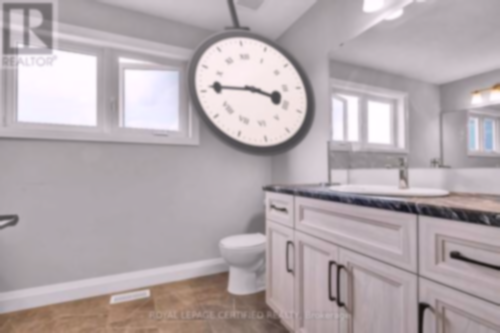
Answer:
3:46
